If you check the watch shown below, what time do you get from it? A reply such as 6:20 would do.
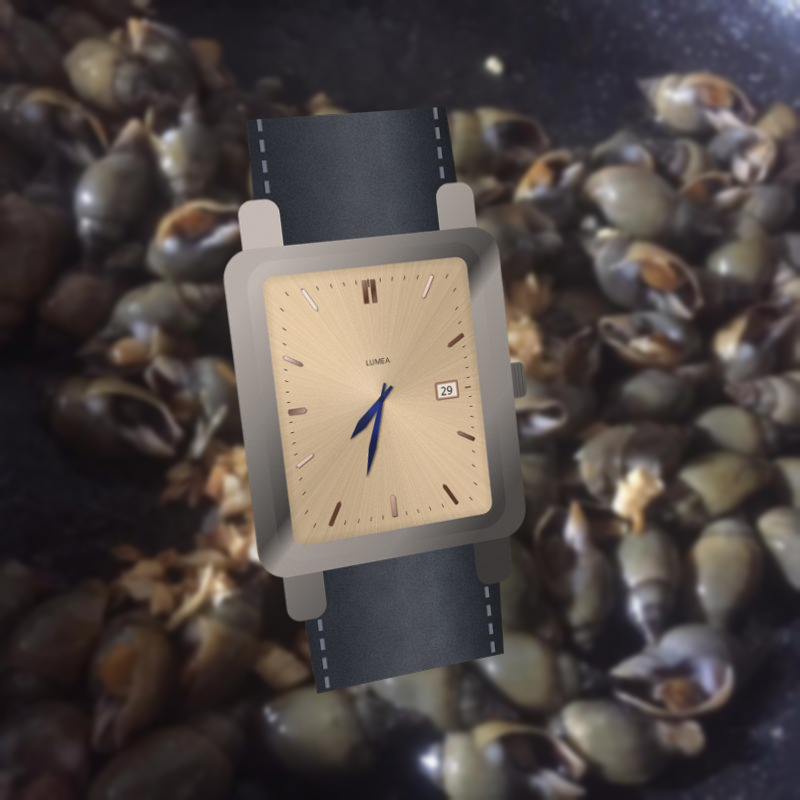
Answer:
7:33
